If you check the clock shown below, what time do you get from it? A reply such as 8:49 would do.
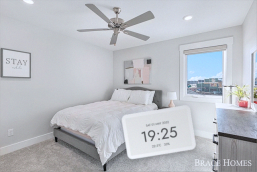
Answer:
19:25
